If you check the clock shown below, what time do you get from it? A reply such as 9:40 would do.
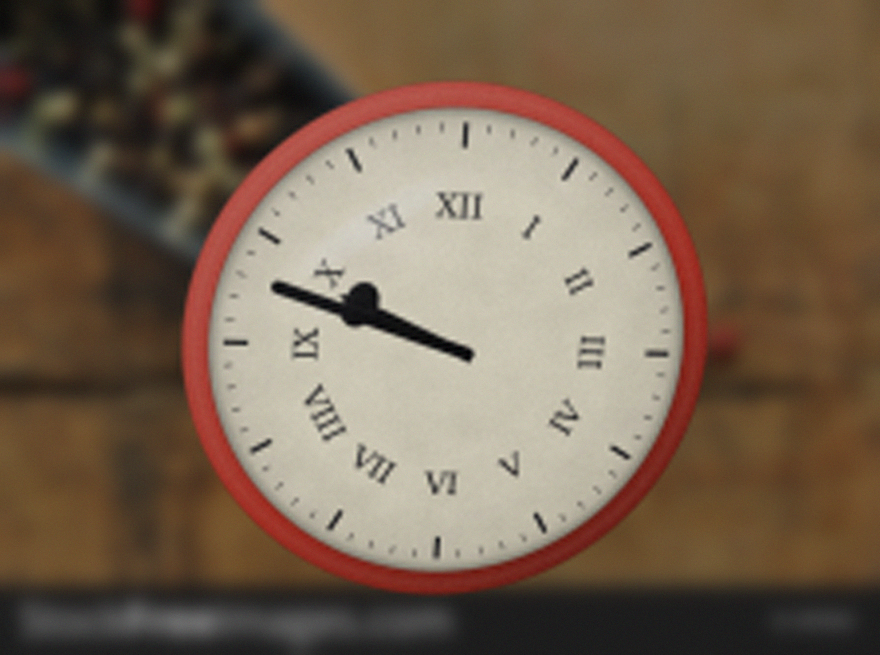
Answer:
9:48
